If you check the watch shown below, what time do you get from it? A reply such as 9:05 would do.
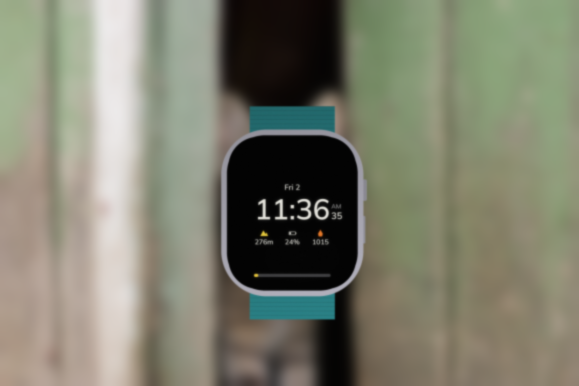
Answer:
11:36
